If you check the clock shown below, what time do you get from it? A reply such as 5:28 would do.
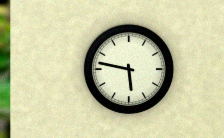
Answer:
5:47
